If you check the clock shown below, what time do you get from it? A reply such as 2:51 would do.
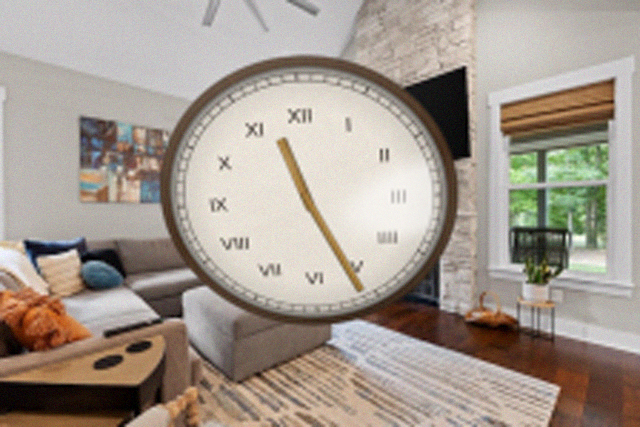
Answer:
11:26
